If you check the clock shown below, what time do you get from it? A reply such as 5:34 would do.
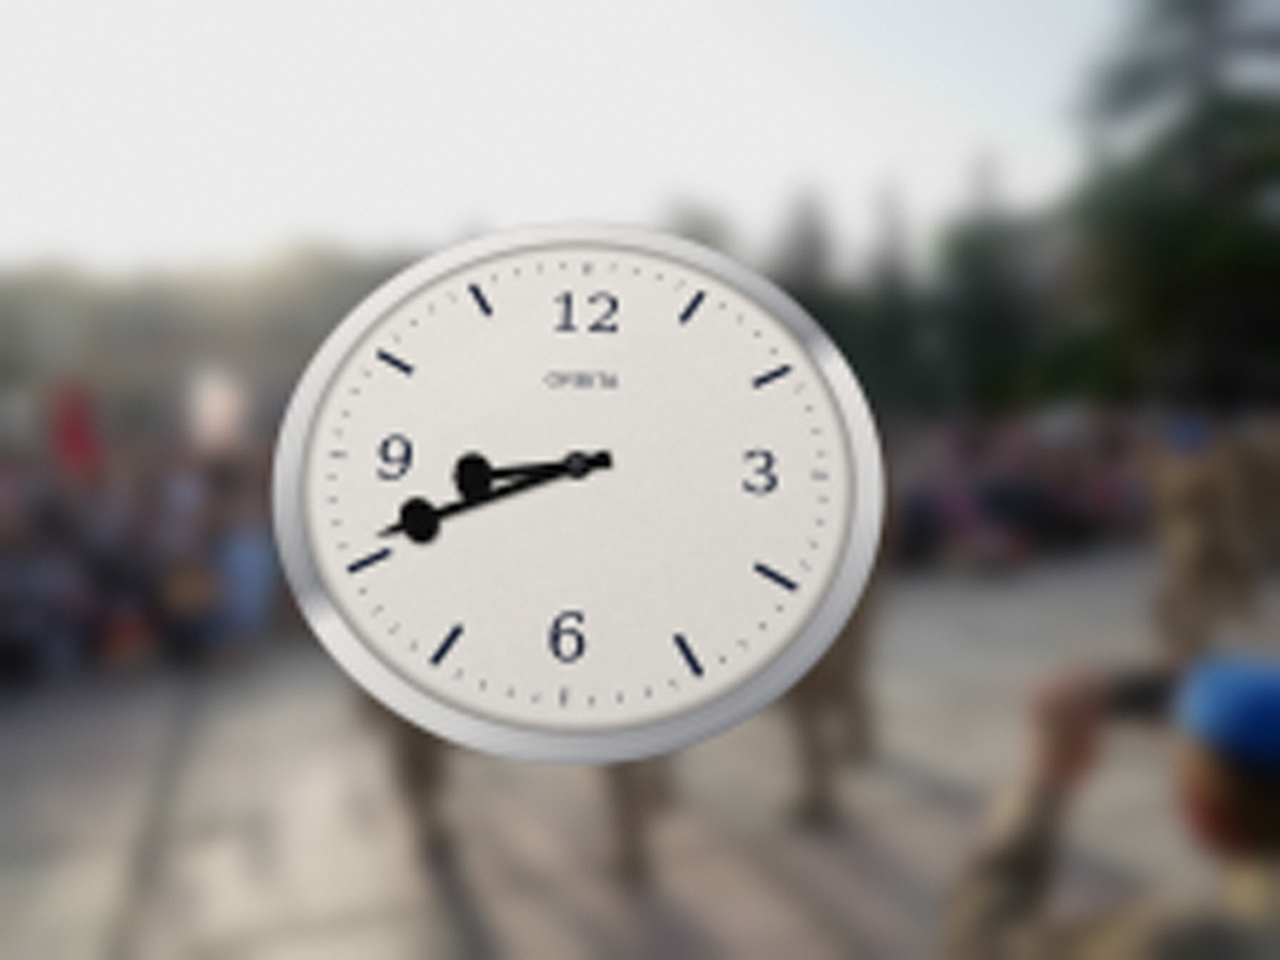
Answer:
8:41
